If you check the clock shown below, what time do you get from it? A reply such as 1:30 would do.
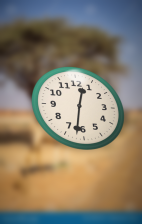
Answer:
12:32
